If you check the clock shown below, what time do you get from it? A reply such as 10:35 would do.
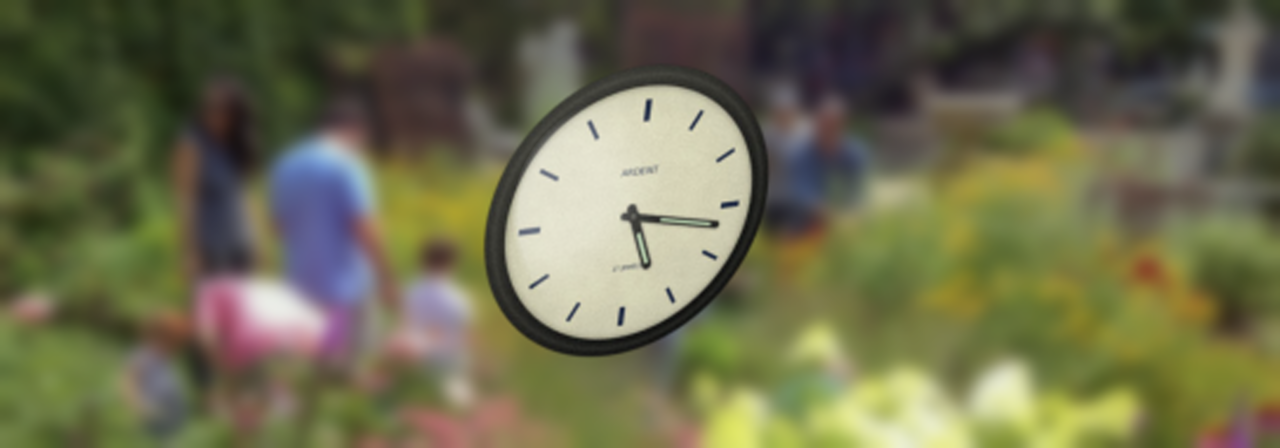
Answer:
5:17
